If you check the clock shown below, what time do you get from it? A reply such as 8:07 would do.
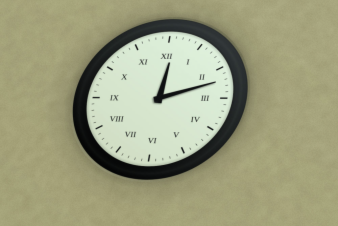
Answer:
12:12
